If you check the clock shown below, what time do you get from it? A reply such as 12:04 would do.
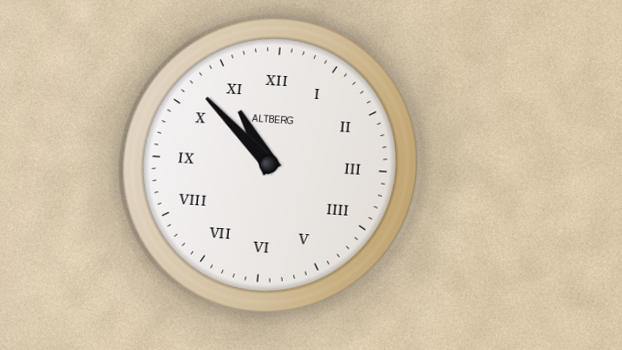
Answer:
10:52
